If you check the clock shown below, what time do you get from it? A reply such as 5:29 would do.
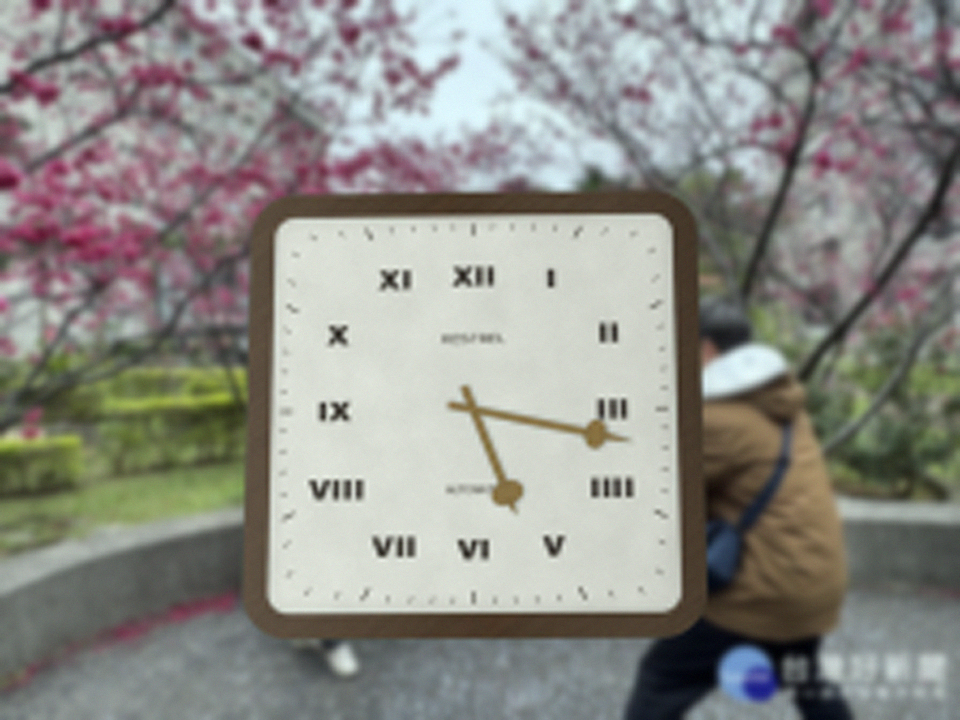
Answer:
5:17
